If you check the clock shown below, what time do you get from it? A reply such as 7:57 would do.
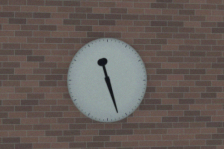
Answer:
11:27
